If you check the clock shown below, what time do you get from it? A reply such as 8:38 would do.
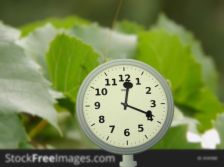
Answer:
12:19
